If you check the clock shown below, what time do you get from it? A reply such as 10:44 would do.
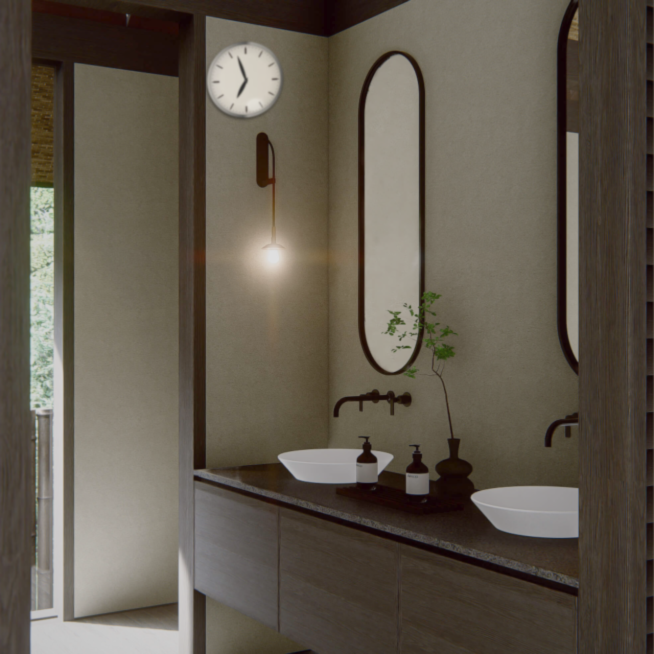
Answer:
6:57
